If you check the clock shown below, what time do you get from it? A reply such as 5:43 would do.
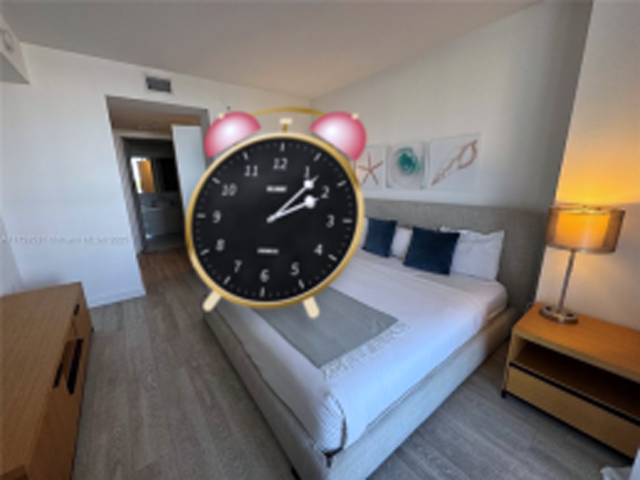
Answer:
2:07
